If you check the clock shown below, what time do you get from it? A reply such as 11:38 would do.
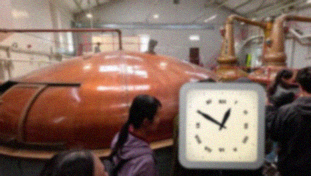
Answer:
12:50
